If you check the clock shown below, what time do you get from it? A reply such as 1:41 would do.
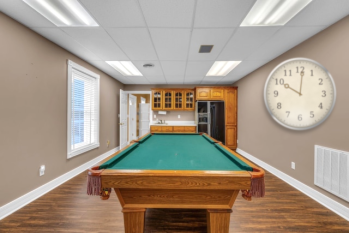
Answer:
10:01
